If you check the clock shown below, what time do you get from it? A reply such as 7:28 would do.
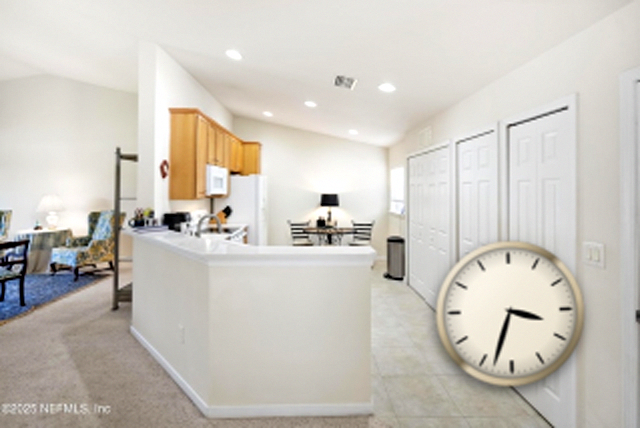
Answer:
3:33
